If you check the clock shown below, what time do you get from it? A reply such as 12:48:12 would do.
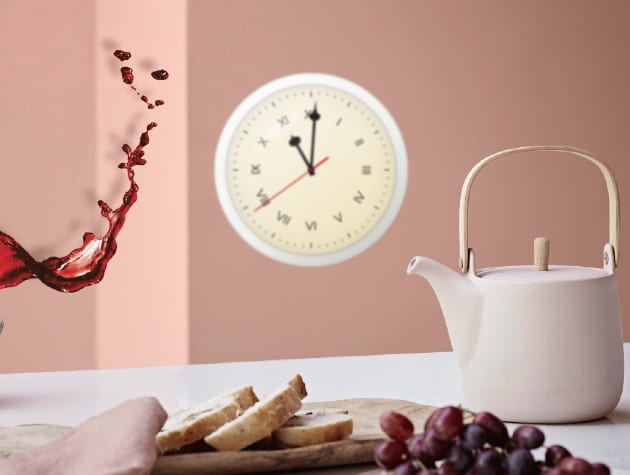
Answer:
11:00:39
